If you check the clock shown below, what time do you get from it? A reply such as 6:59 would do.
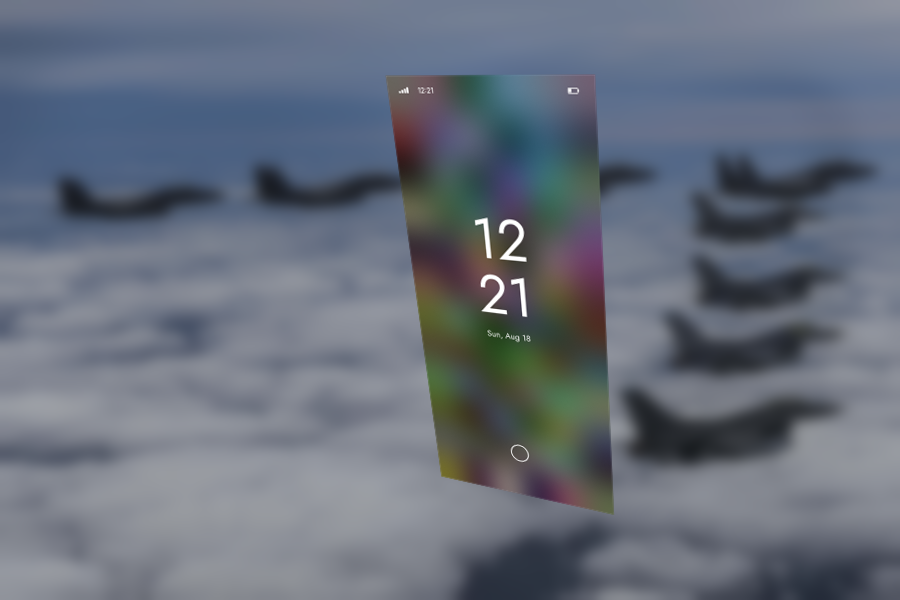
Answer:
12:21
